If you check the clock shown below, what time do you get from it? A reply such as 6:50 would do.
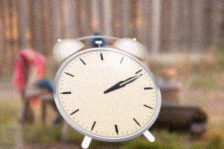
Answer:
2:11
